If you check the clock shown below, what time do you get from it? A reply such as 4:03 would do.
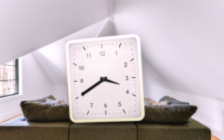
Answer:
3:40
